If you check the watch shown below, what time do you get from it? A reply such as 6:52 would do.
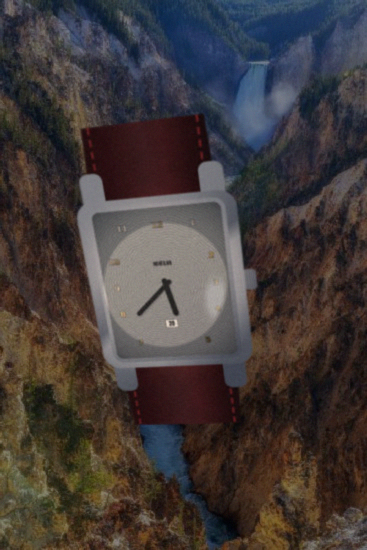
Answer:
5:38
